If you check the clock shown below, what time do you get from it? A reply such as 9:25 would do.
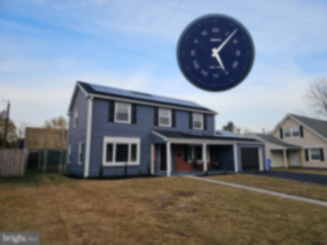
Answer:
5:07
